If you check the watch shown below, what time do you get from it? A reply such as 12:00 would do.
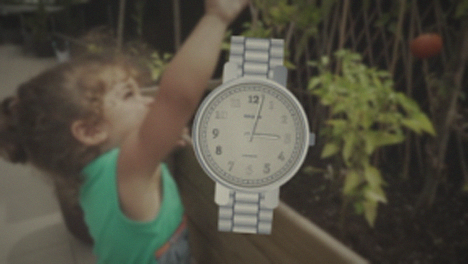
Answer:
3:02
